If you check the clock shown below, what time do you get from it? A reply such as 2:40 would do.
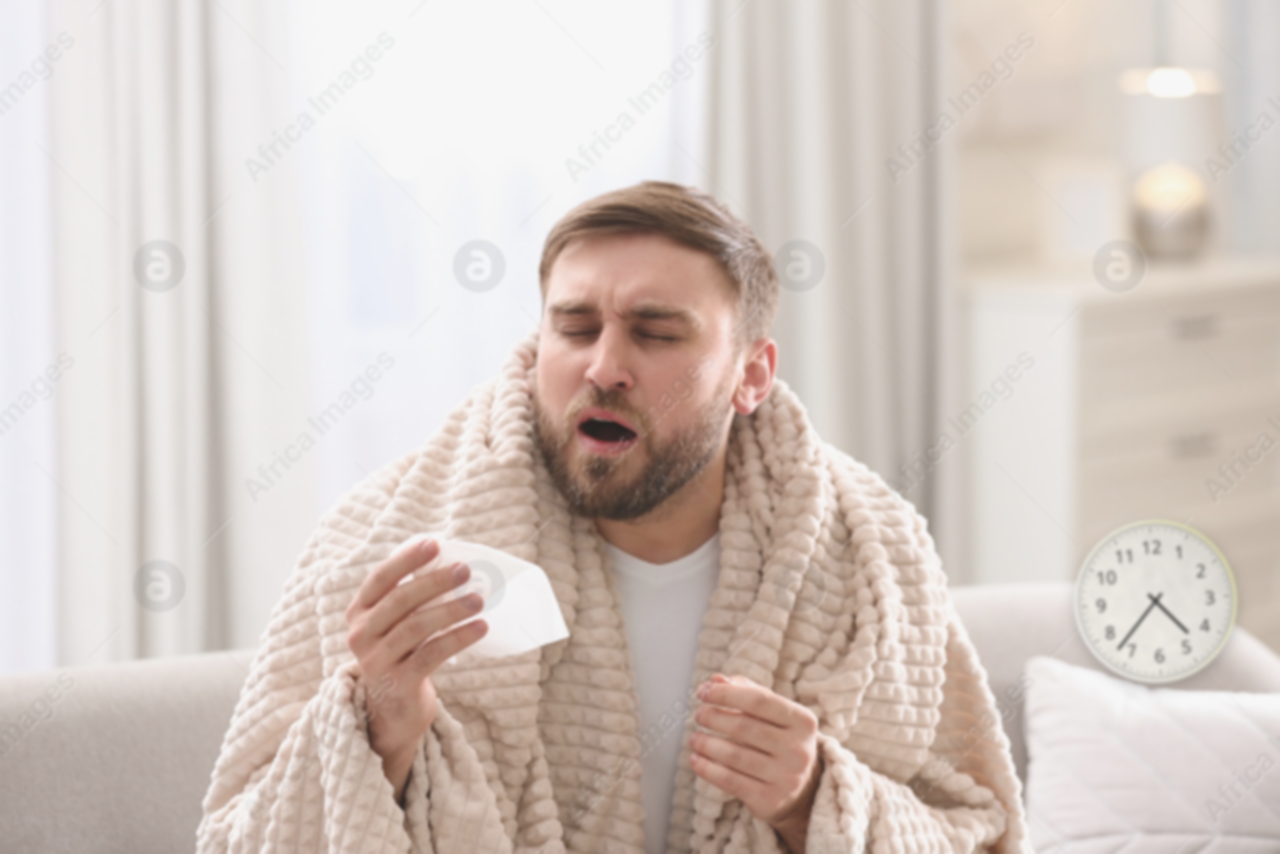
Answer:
4:37
